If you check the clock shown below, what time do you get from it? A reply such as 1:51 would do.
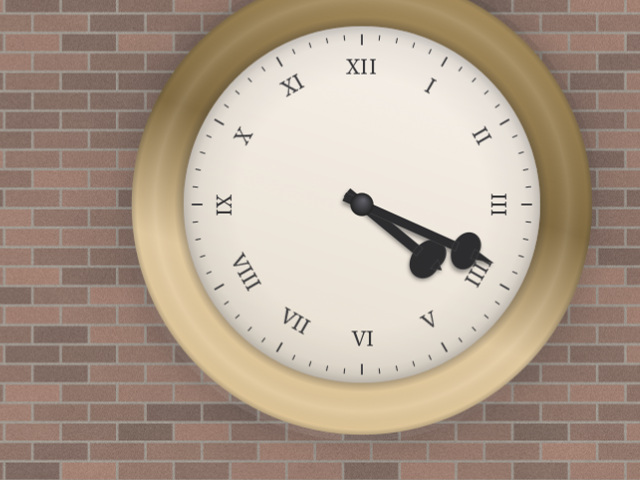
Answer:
4:19
